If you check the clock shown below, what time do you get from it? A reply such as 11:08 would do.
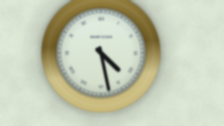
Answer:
4:28
